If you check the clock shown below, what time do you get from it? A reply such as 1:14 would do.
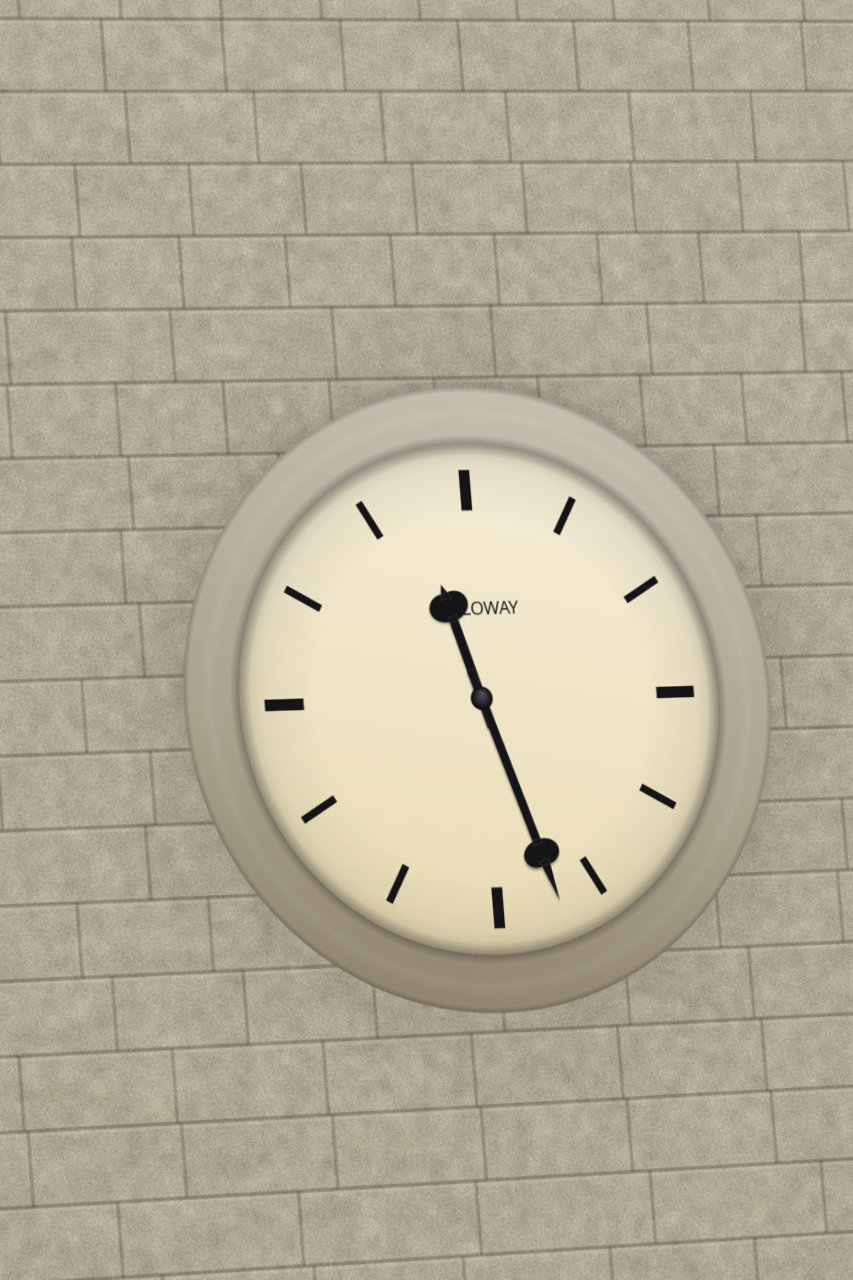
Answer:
11:27
